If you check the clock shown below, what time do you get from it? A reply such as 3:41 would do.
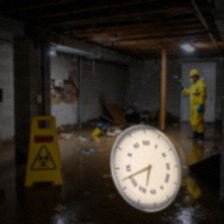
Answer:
6:42
